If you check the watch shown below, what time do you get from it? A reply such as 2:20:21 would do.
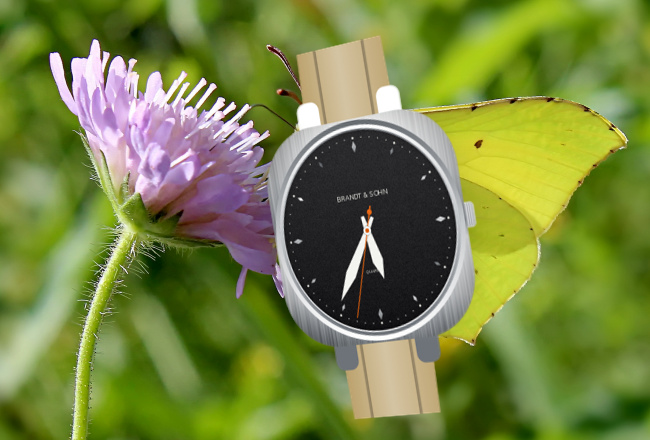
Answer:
5:35:33
